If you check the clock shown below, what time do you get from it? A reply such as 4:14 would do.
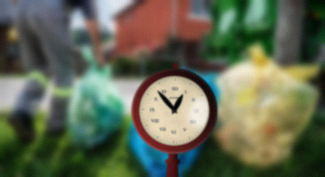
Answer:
12:53
